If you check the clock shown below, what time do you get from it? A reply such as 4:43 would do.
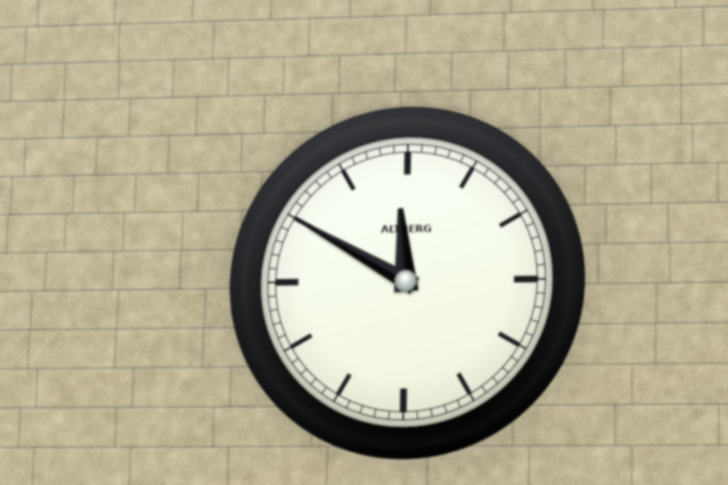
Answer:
11:50
